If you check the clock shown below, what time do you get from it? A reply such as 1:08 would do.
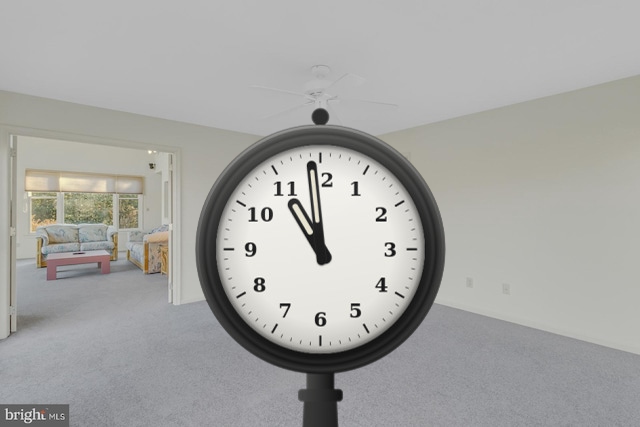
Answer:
10:59
